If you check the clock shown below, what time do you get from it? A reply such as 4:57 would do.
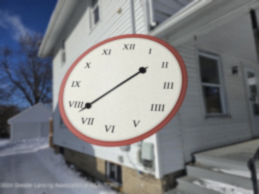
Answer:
1:38
